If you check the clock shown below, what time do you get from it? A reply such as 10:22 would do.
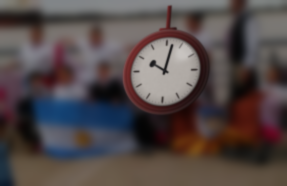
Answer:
10:02
